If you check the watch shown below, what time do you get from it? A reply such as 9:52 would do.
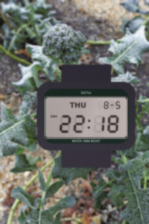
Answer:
22:18
